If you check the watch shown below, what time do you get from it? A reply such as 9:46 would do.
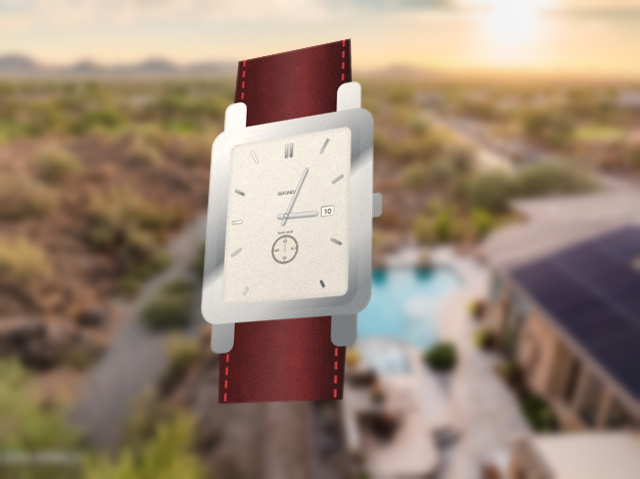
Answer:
3:04
